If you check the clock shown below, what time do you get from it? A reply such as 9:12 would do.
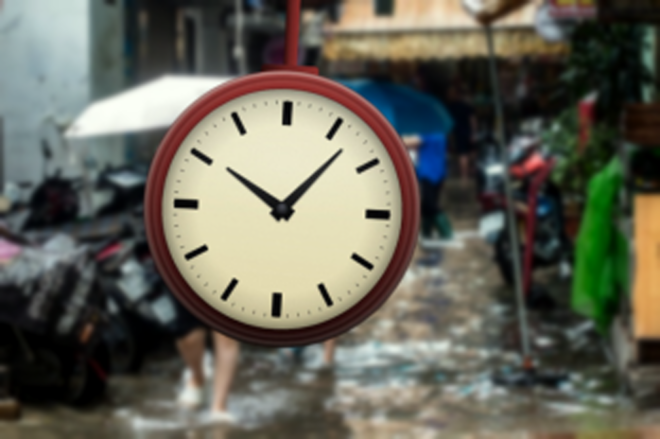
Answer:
10:07
